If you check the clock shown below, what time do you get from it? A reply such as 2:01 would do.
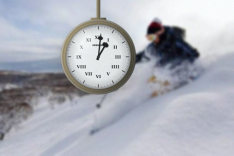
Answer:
1:01
